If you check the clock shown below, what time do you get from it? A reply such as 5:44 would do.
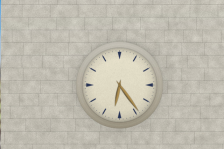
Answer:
6:24
